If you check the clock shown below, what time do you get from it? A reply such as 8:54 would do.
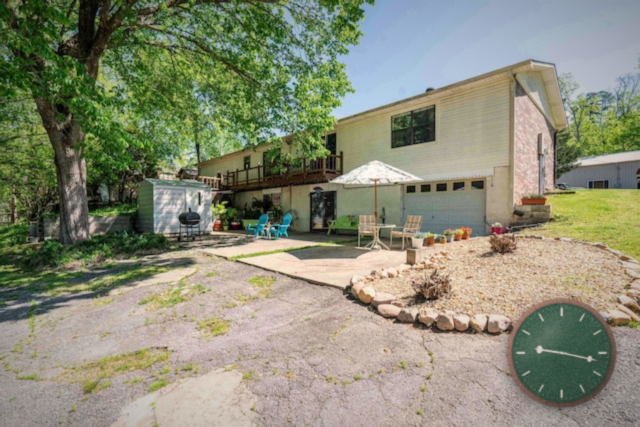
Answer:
9:17
